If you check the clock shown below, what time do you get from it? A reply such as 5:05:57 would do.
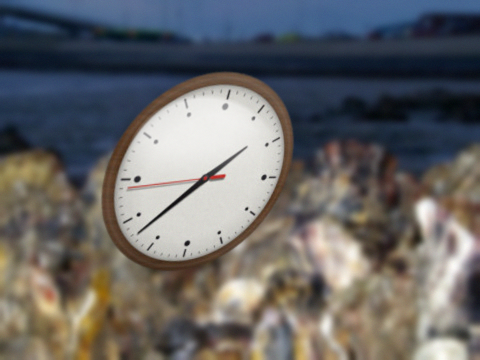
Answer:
1:37:44
